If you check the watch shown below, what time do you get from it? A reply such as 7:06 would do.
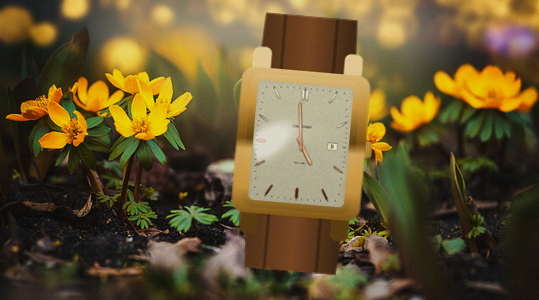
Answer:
4:59
